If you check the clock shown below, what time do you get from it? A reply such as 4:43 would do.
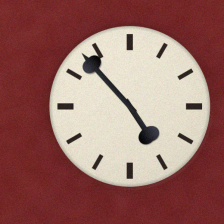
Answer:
4:53
